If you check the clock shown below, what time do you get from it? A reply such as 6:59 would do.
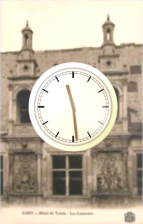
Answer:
11:29
